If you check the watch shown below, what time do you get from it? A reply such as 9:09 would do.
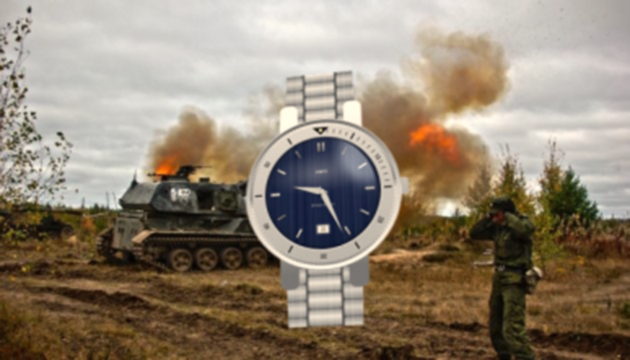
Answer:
9:26
